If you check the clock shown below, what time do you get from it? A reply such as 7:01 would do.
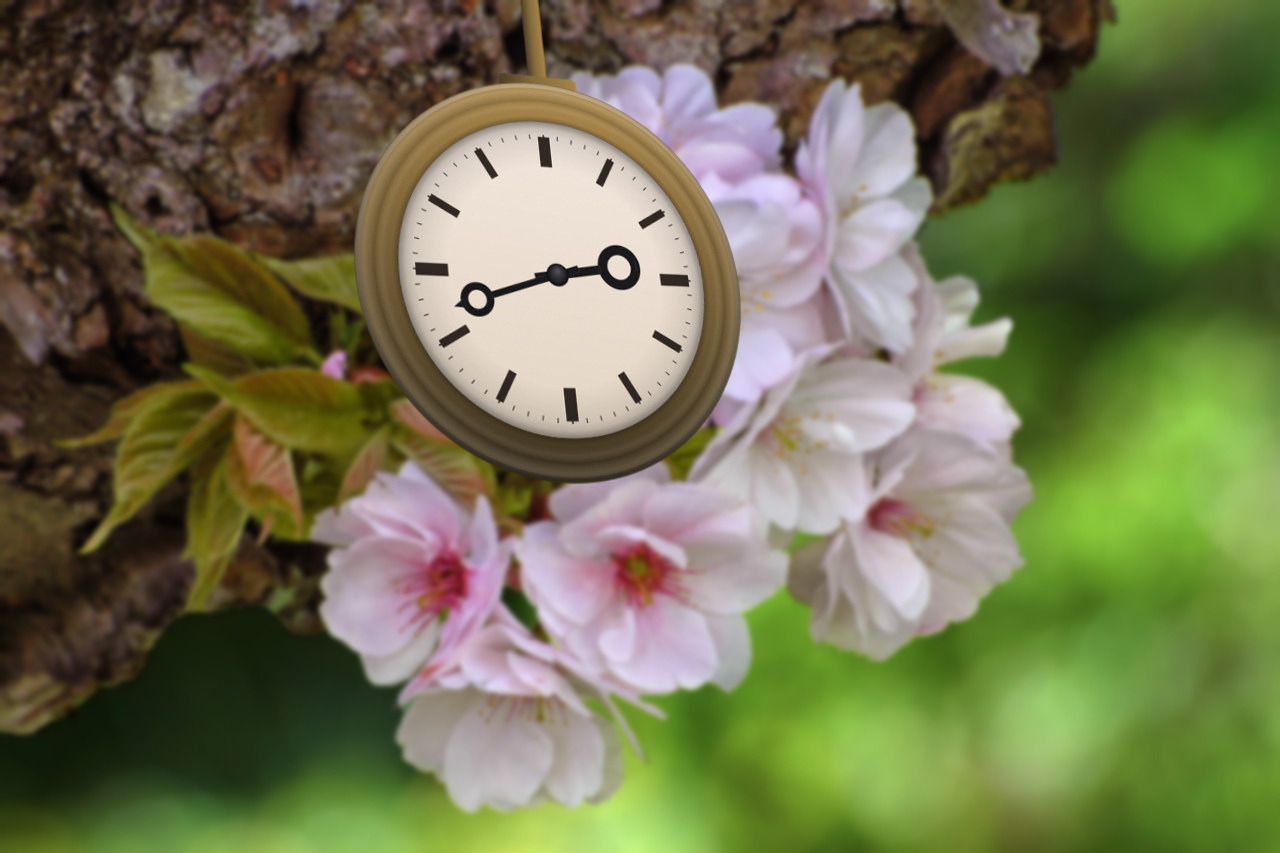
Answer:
2:42
